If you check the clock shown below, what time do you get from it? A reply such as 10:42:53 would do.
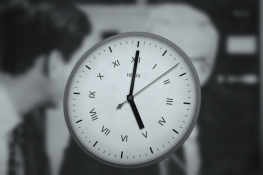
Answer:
5:00:08
